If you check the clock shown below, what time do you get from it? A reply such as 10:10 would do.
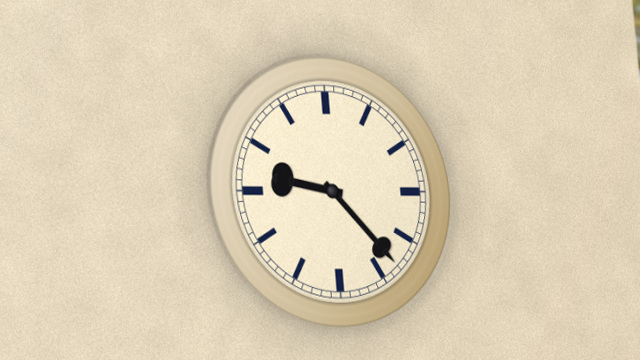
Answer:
9:23
